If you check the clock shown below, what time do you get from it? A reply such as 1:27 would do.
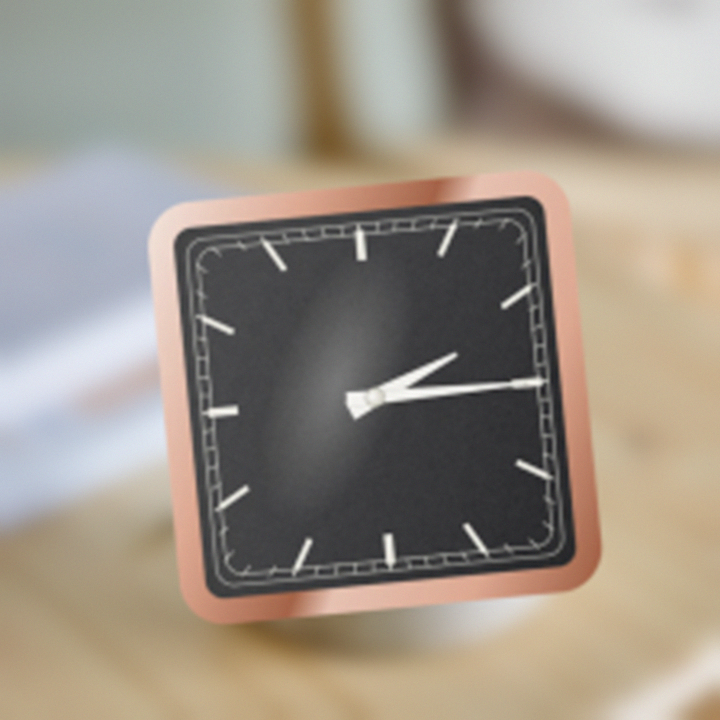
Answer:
2:15
